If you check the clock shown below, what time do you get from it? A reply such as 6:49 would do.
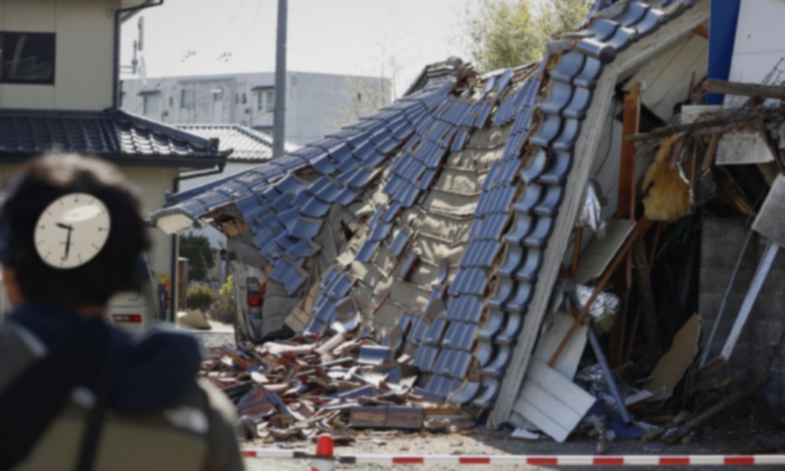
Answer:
9:29
